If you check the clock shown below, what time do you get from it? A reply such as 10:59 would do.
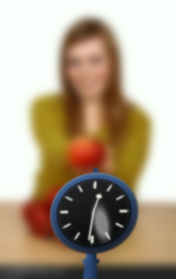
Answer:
12:31
